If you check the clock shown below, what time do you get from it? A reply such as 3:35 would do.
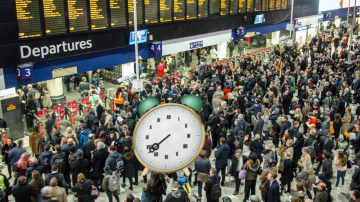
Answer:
7:38
